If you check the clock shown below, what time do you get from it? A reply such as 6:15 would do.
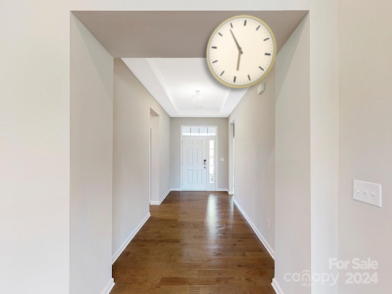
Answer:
5:54
